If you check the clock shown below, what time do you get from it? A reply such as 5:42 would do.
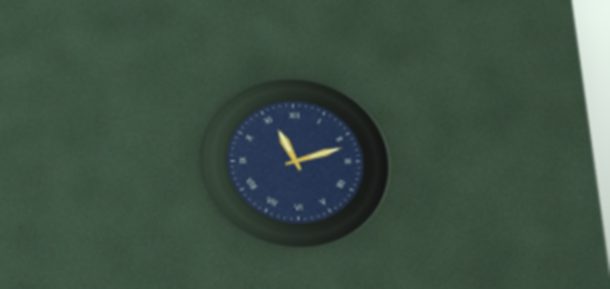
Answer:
11:12
